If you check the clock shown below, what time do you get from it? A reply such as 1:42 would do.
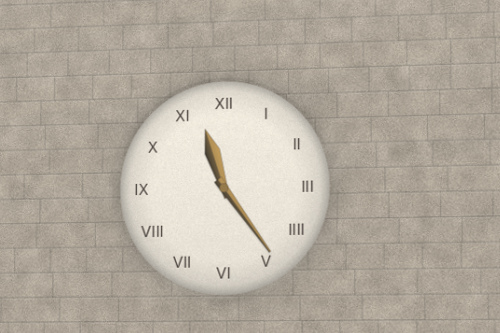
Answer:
11:24
